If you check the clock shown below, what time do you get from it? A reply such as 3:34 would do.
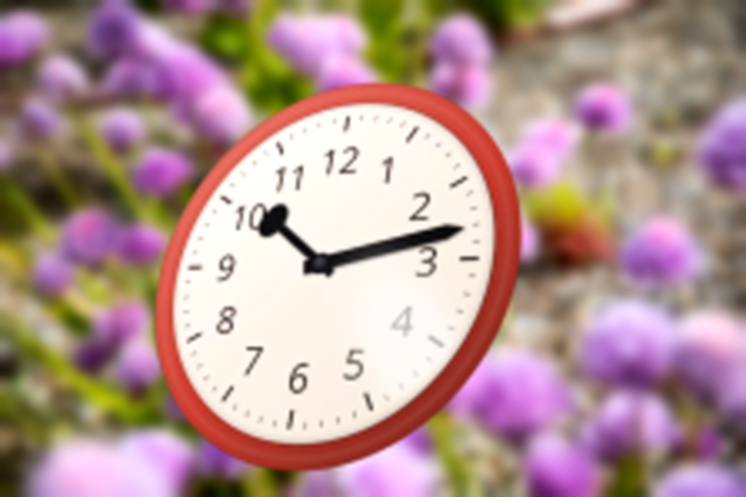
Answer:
10:13
